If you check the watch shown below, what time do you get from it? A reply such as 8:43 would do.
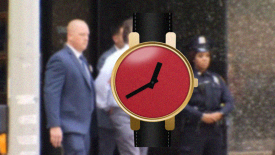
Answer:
12:40
